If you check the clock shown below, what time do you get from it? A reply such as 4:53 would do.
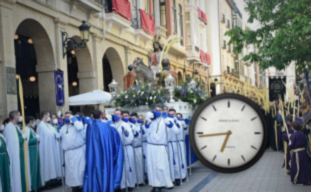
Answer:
6:44
